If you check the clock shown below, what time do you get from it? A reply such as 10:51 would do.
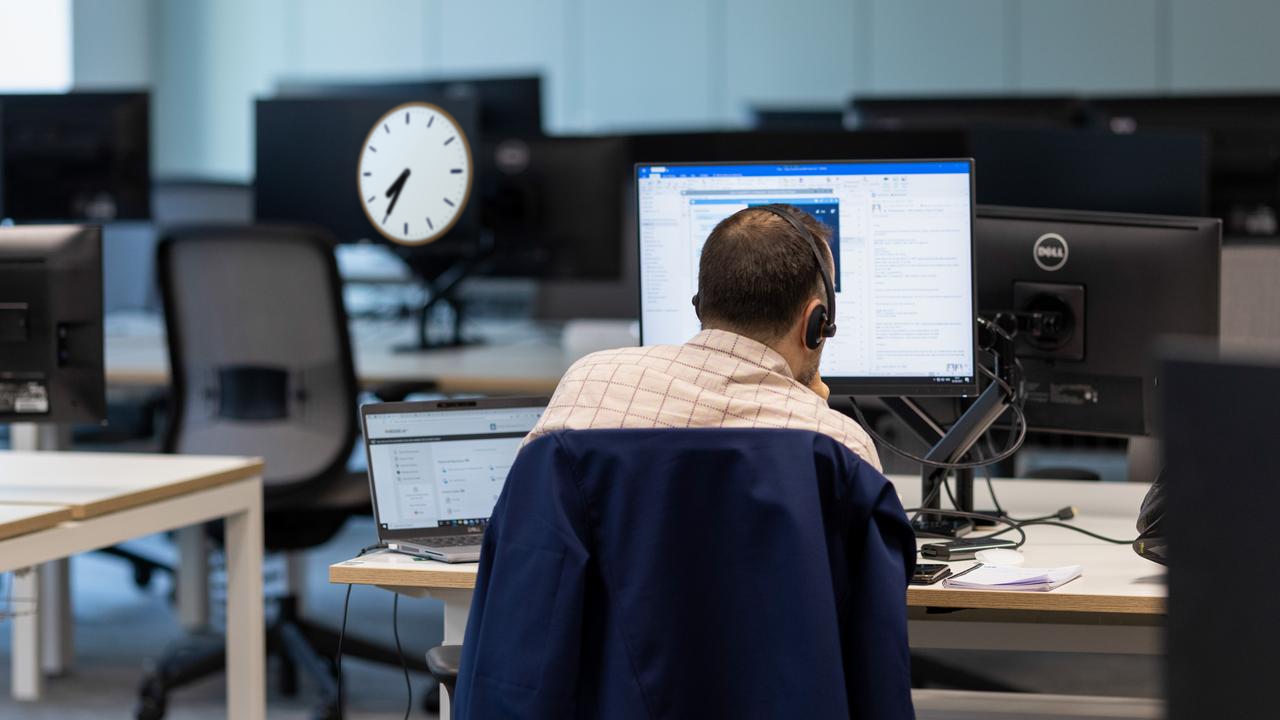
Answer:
7:35
